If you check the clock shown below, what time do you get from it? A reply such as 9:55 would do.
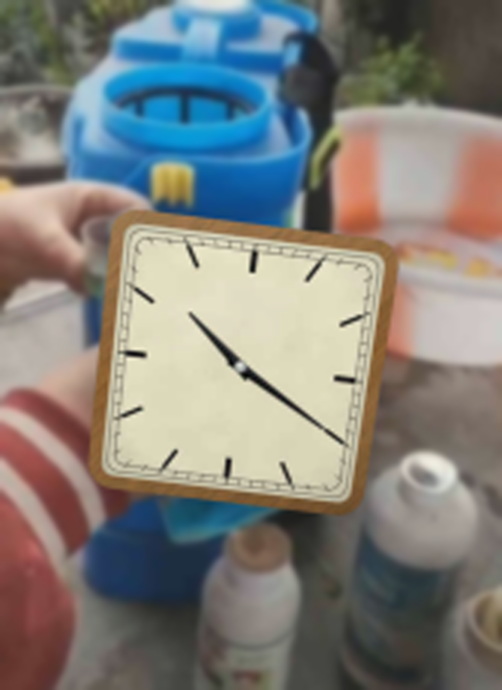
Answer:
10:20
